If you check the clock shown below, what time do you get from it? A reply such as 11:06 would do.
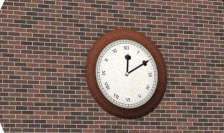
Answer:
12:10
